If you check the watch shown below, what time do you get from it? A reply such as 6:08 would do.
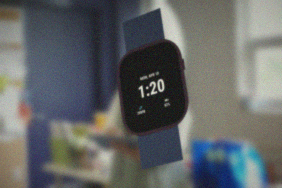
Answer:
1:20
